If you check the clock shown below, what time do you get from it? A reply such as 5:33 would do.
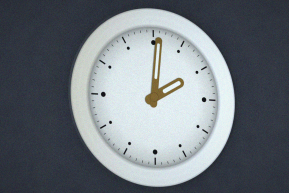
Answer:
2:01
